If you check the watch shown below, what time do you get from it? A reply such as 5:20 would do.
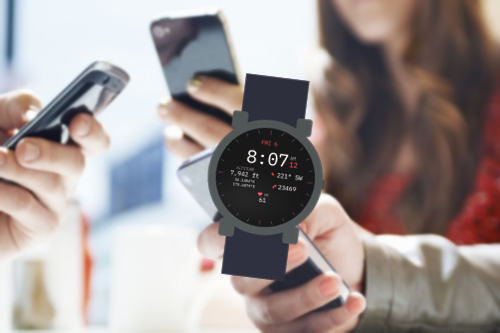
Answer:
8:07
